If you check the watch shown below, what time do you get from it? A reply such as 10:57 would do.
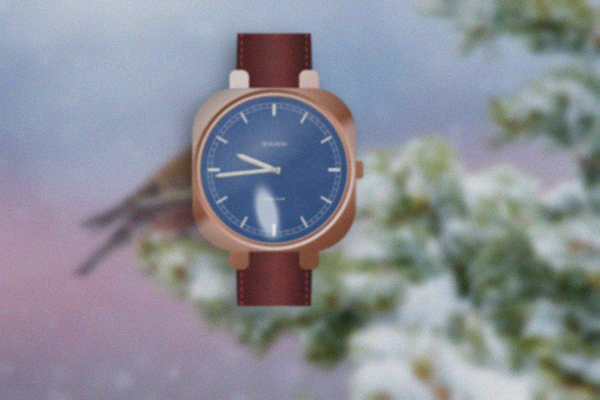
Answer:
9:44
